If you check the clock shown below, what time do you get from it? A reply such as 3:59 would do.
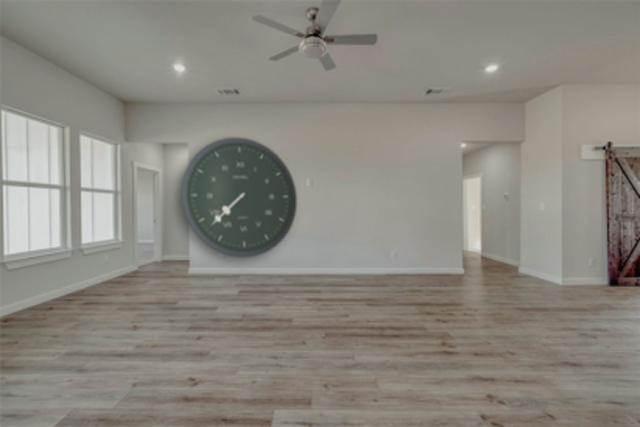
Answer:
7:38
